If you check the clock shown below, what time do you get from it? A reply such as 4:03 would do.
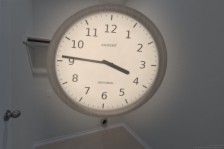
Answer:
3:46
